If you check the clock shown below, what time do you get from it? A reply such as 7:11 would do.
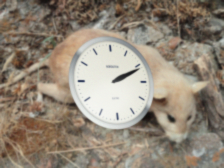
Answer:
2:11
